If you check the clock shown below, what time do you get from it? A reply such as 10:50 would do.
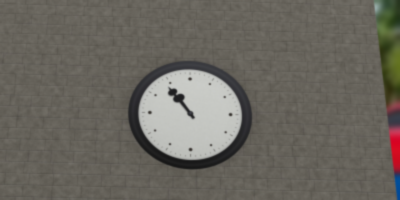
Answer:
10:54
